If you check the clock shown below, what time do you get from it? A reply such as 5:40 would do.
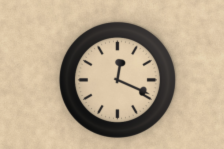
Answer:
12:19
